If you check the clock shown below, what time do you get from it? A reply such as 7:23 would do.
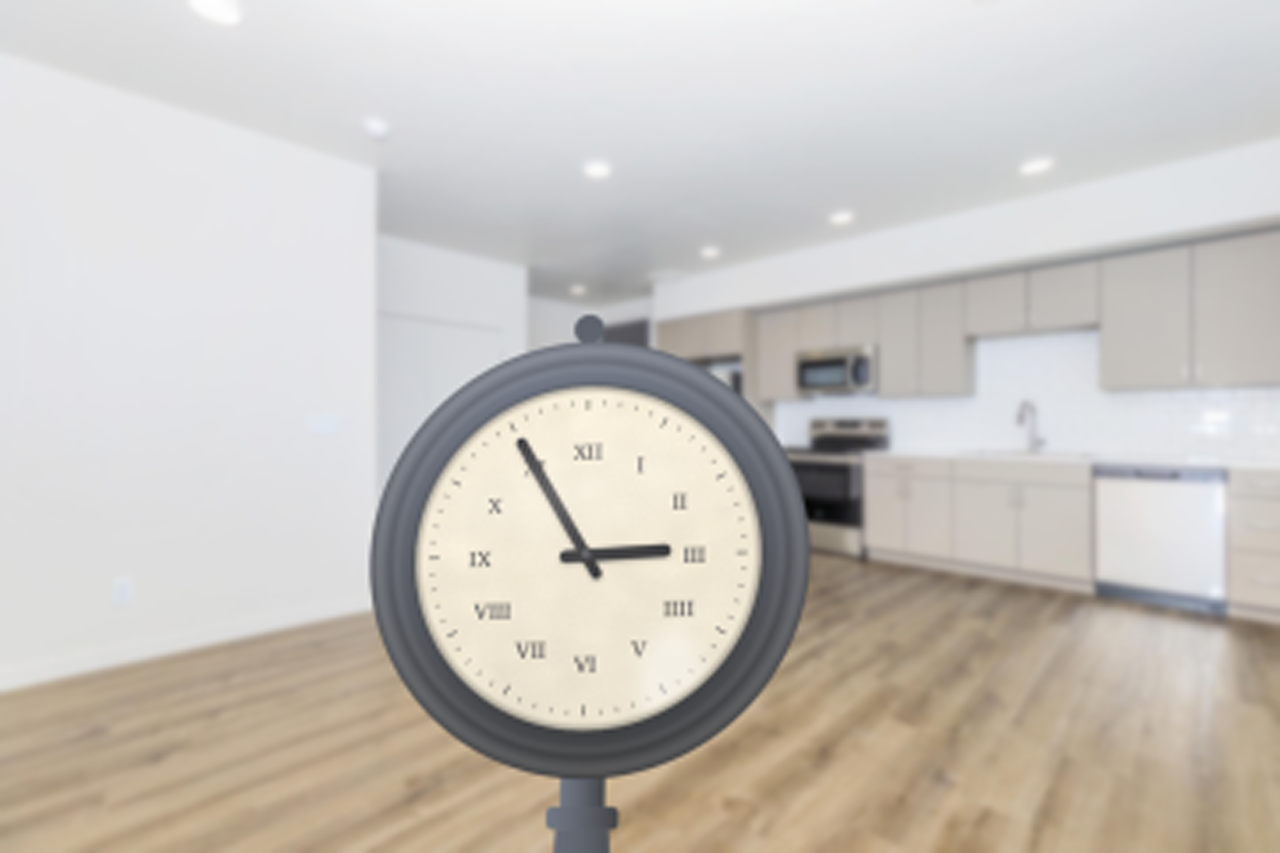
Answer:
2:55
